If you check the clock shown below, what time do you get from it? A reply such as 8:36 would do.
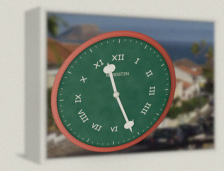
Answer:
11:26
